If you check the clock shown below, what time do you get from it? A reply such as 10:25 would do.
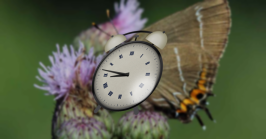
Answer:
8:47
